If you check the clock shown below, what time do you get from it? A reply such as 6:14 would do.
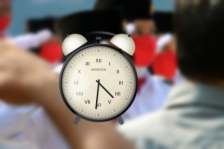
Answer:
4:31
